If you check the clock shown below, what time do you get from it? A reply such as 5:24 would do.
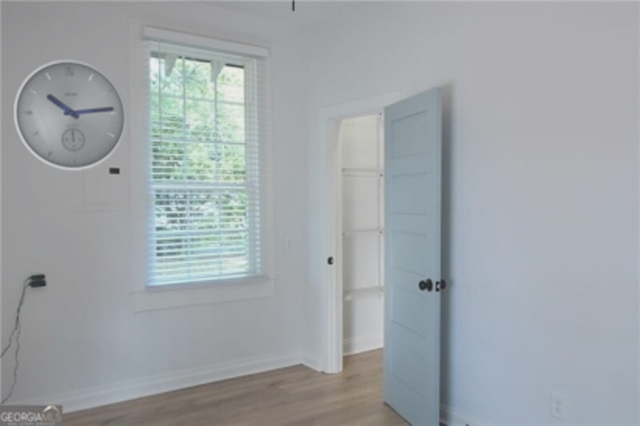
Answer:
10:14
